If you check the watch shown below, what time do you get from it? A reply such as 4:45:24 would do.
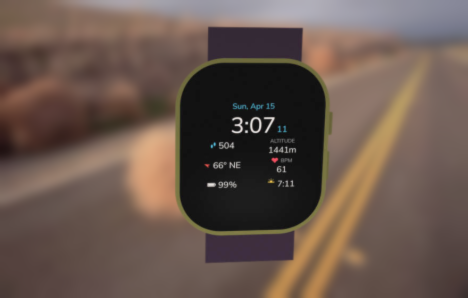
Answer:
3:07:11
